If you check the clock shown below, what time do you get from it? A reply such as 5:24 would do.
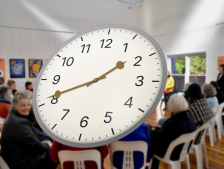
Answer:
1:41
